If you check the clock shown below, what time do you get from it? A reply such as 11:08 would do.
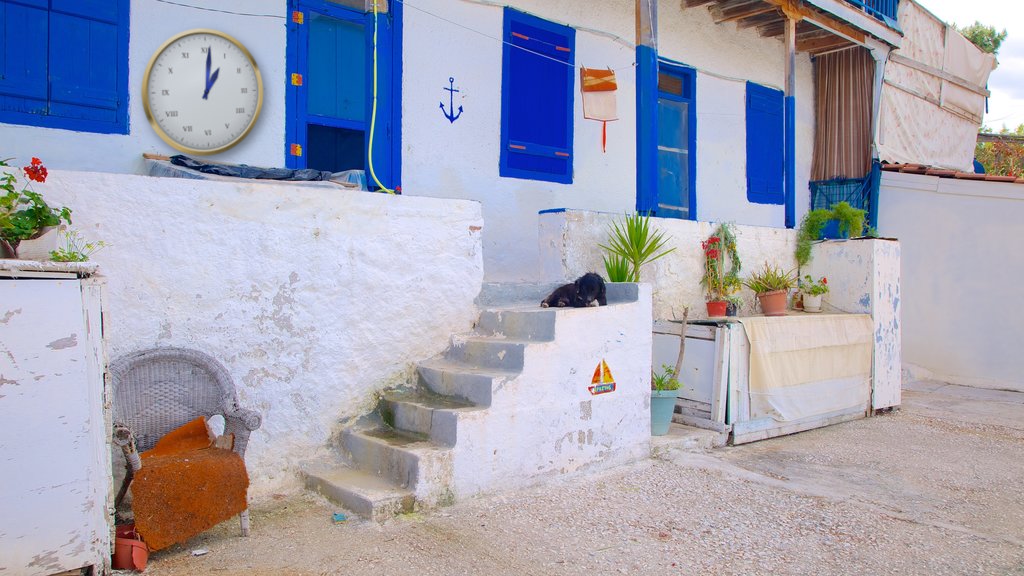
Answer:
1:01
